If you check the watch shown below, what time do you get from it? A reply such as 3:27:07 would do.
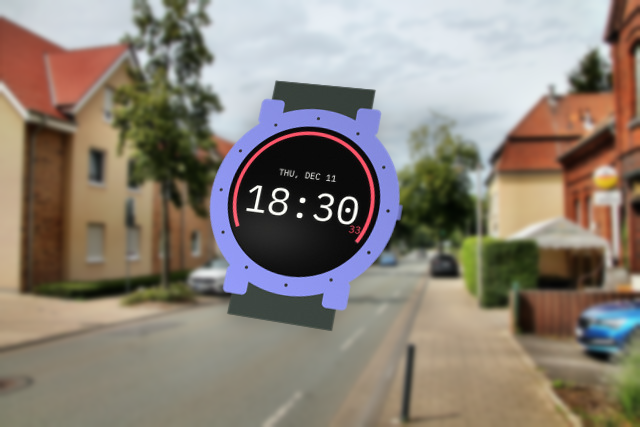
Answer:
18:30:33
